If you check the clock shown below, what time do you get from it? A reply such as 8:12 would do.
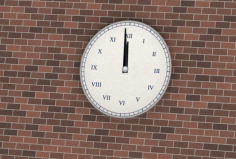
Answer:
11:59
